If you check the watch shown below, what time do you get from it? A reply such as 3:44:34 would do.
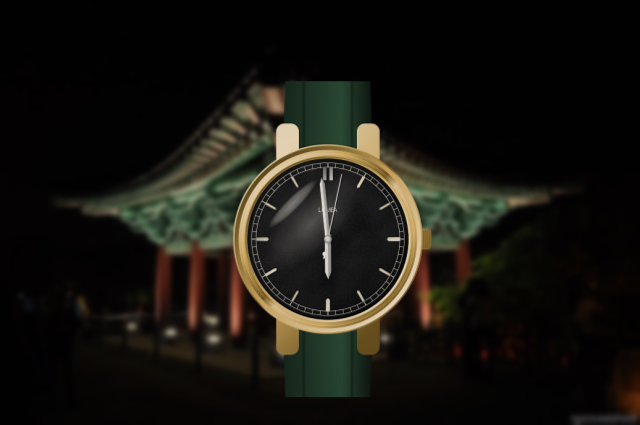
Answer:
5:59:02
